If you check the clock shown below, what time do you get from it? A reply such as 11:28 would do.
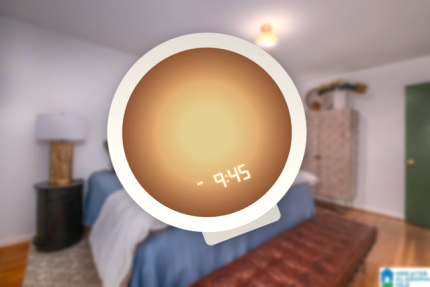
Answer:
9:45
